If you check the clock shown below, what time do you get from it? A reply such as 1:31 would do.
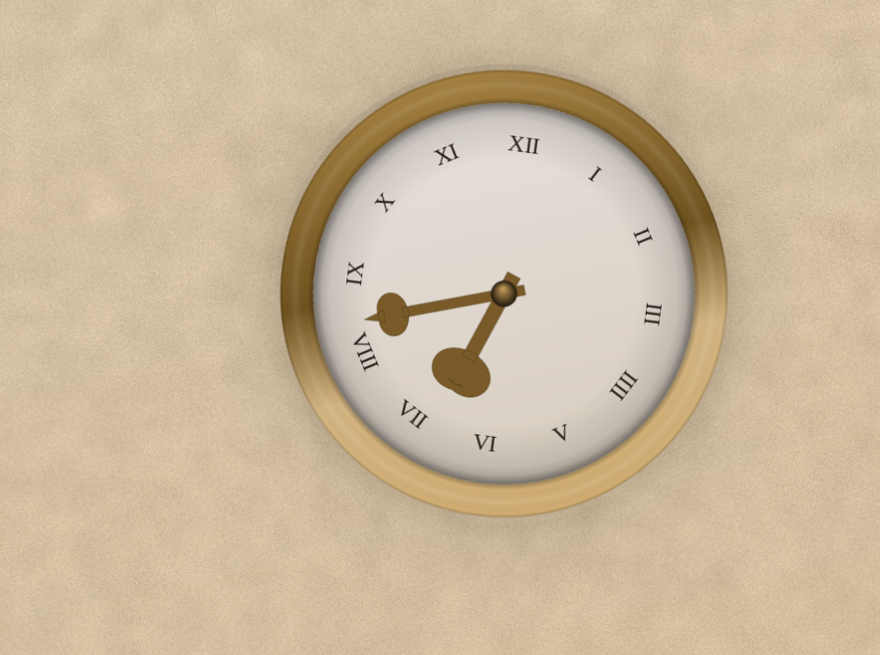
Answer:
6:42
